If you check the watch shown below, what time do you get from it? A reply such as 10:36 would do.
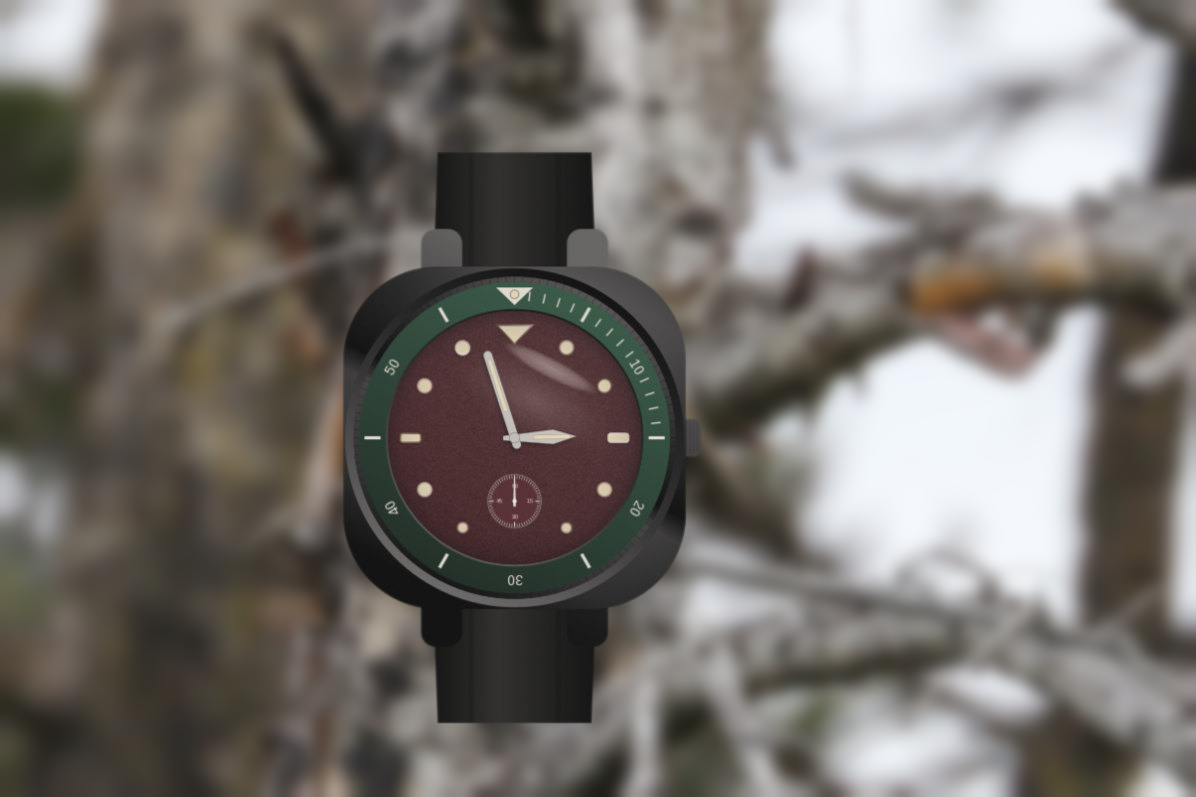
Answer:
2:57
